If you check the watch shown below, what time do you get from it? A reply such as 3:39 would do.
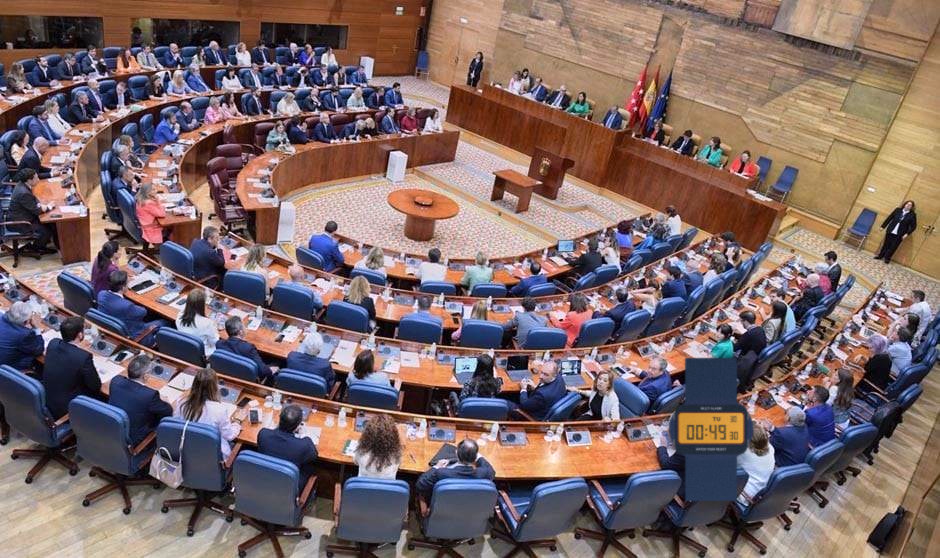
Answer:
0:49
